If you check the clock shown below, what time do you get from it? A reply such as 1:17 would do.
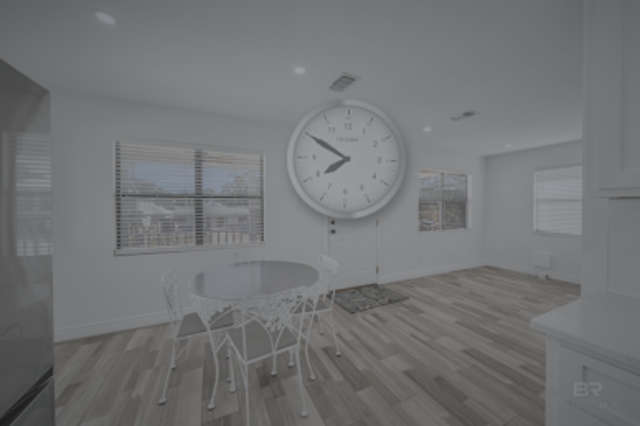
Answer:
7:50
